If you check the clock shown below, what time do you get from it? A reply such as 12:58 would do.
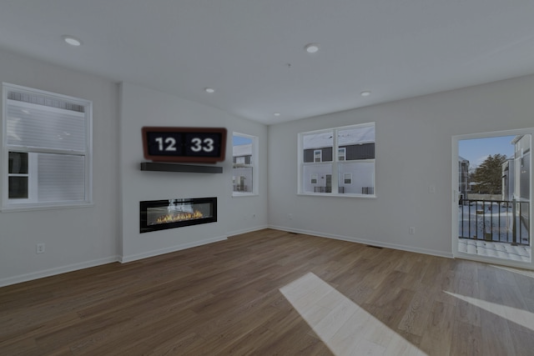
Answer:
12:33
